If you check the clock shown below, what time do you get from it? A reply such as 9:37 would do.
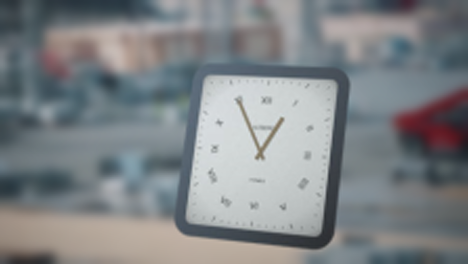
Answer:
12:55
